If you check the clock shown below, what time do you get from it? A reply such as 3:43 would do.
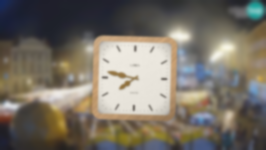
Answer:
7:47
